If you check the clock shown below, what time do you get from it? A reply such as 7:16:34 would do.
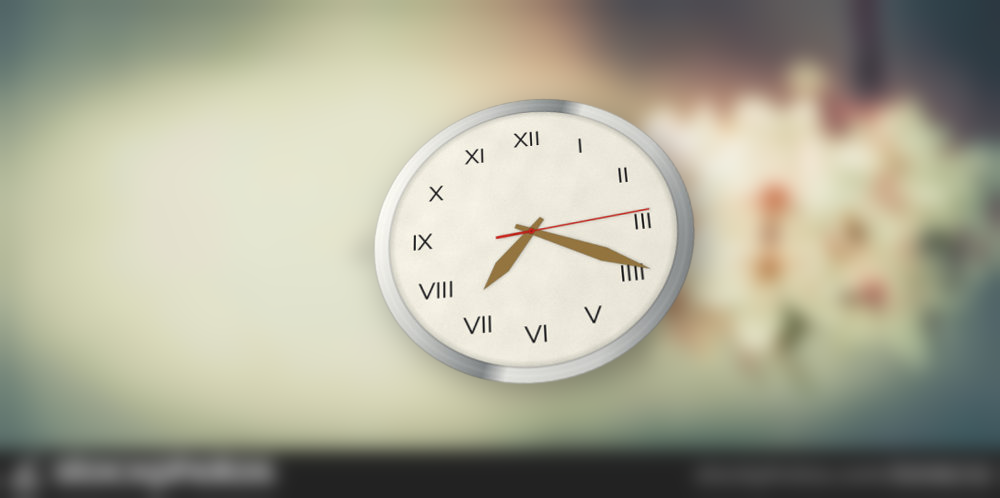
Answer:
7:19:14
